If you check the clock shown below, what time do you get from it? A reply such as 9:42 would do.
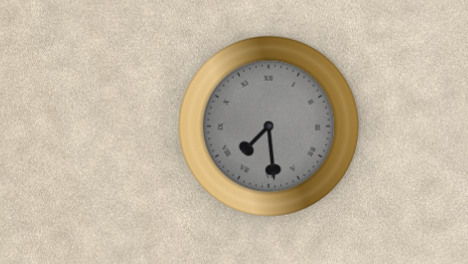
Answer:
7:29
